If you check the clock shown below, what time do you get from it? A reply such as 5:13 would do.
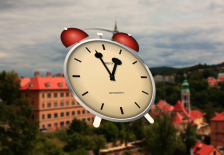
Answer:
12:57
